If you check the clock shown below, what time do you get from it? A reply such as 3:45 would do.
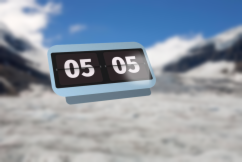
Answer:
5:05
